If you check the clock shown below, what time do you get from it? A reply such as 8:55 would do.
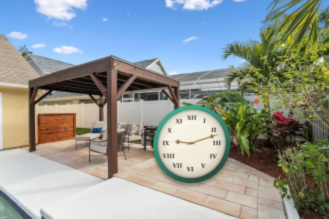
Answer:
9:12
